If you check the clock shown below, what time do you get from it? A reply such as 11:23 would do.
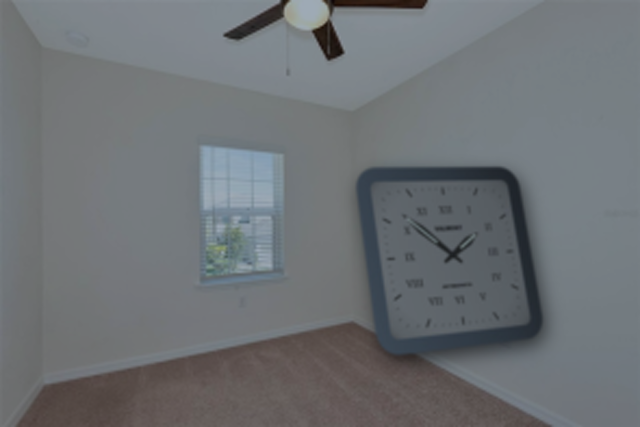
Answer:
1:52
